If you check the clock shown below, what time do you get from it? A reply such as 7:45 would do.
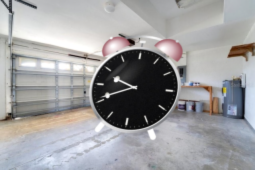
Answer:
9:41
